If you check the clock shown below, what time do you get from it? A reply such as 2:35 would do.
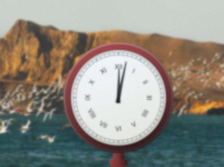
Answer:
12:02
